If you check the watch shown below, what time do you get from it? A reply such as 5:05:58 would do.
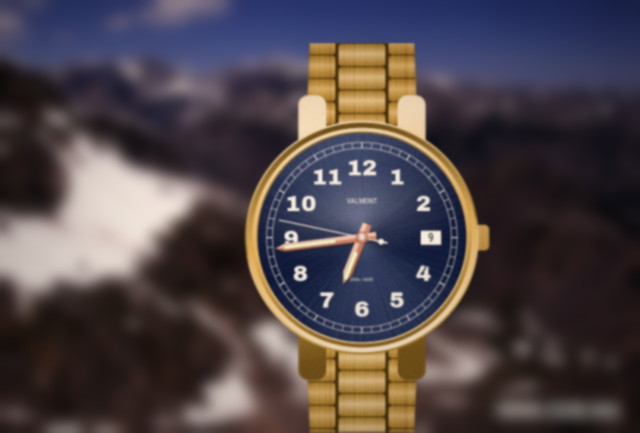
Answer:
6:43:47
